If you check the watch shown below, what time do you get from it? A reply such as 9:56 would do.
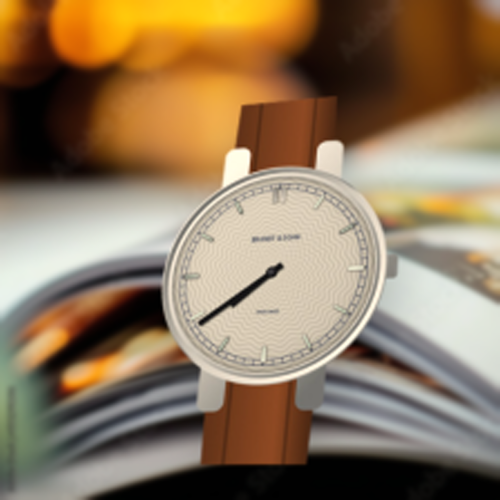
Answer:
7:39
